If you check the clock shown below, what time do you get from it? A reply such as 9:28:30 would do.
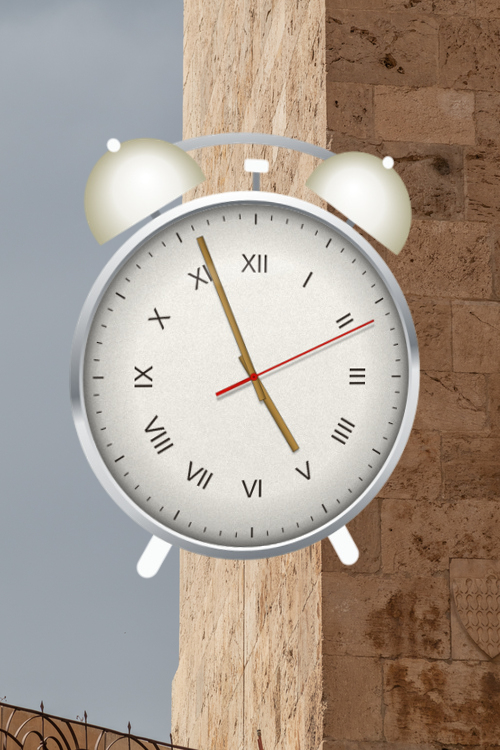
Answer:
4:56:11
